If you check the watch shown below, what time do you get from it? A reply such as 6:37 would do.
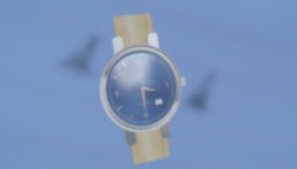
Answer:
3:30
